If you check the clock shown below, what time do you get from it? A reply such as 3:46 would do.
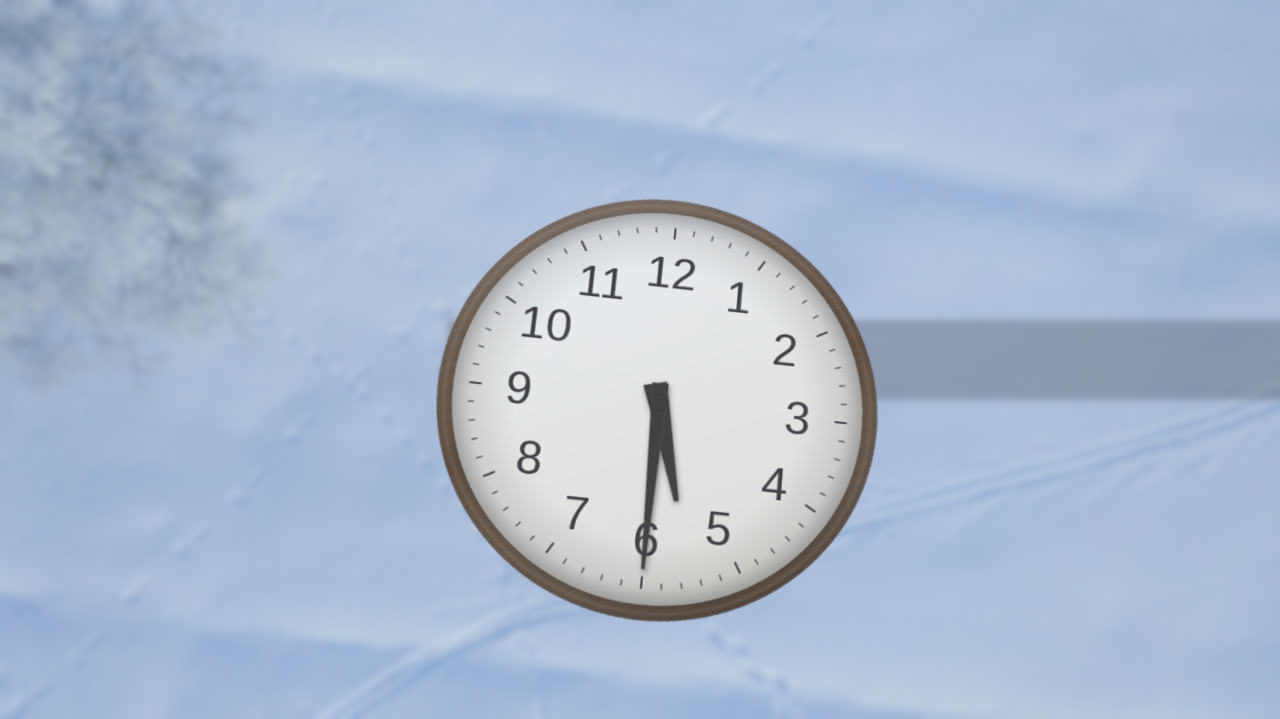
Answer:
5:30
